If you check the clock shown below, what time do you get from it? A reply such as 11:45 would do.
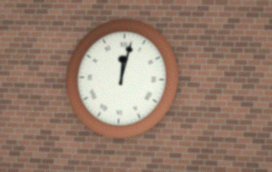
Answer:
12:02
